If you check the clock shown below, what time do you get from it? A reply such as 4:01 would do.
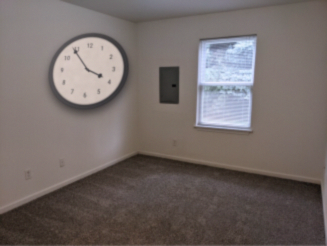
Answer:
3:54
